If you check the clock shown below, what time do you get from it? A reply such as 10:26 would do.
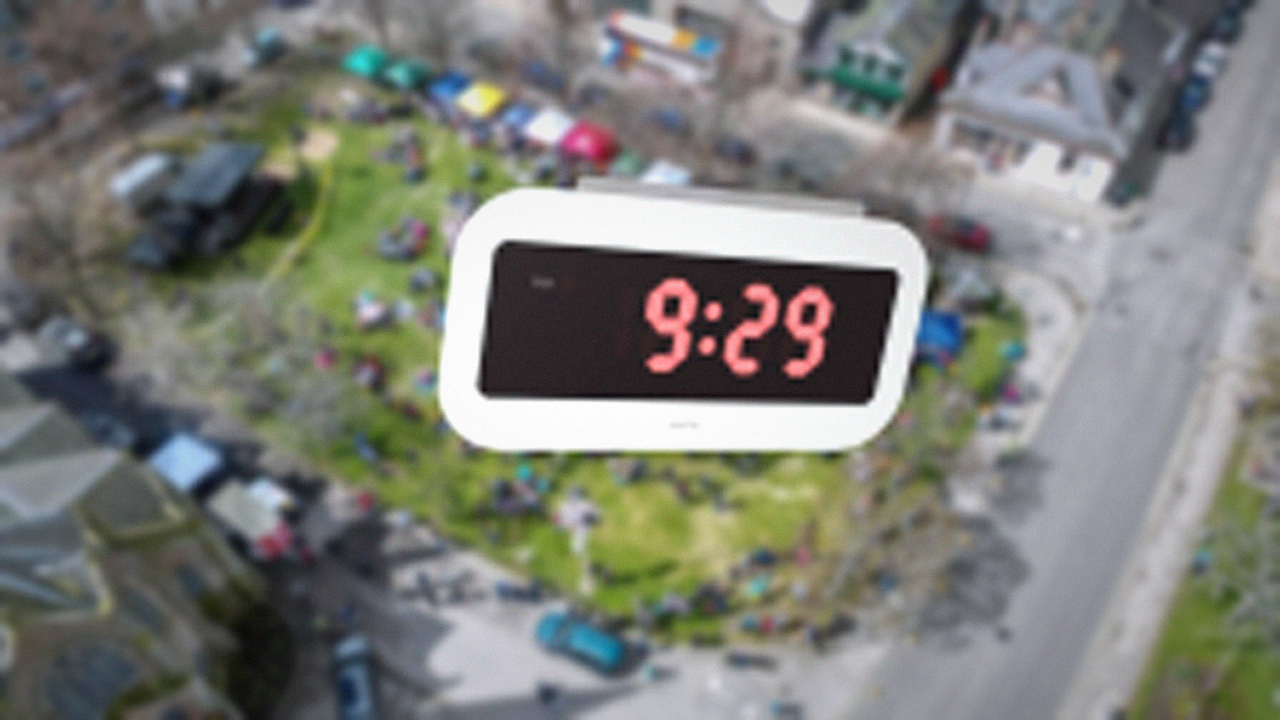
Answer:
9:29
